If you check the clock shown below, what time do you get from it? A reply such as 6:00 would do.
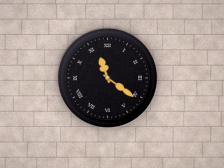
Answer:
11:21
